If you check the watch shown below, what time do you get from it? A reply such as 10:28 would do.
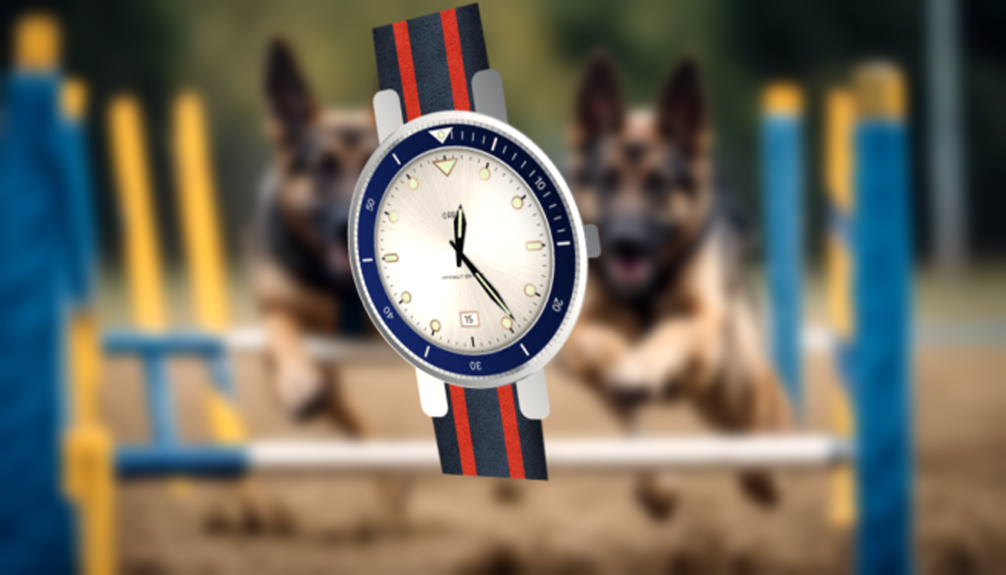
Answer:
12:24
